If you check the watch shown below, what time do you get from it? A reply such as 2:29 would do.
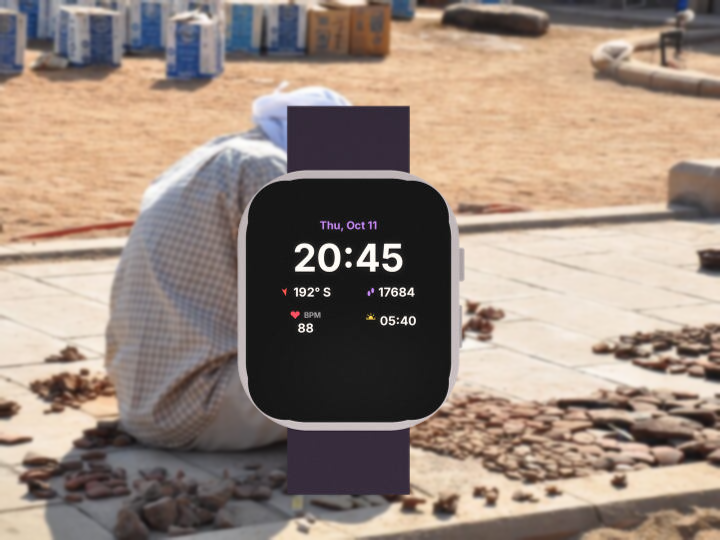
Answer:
20:45
